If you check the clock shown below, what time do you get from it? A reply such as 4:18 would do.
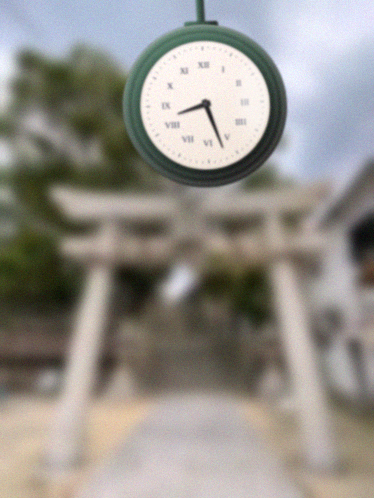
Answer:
8:27
